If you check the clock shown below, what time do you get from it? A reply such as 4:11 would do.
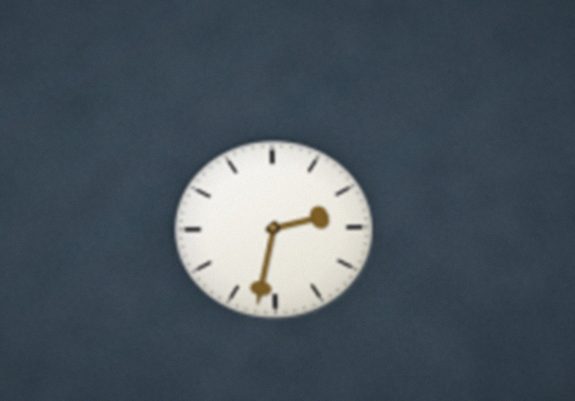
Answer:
2:32
